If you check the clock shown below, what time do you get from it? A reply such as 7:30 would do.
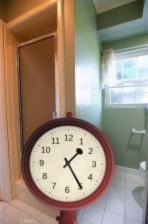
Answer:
1:25
